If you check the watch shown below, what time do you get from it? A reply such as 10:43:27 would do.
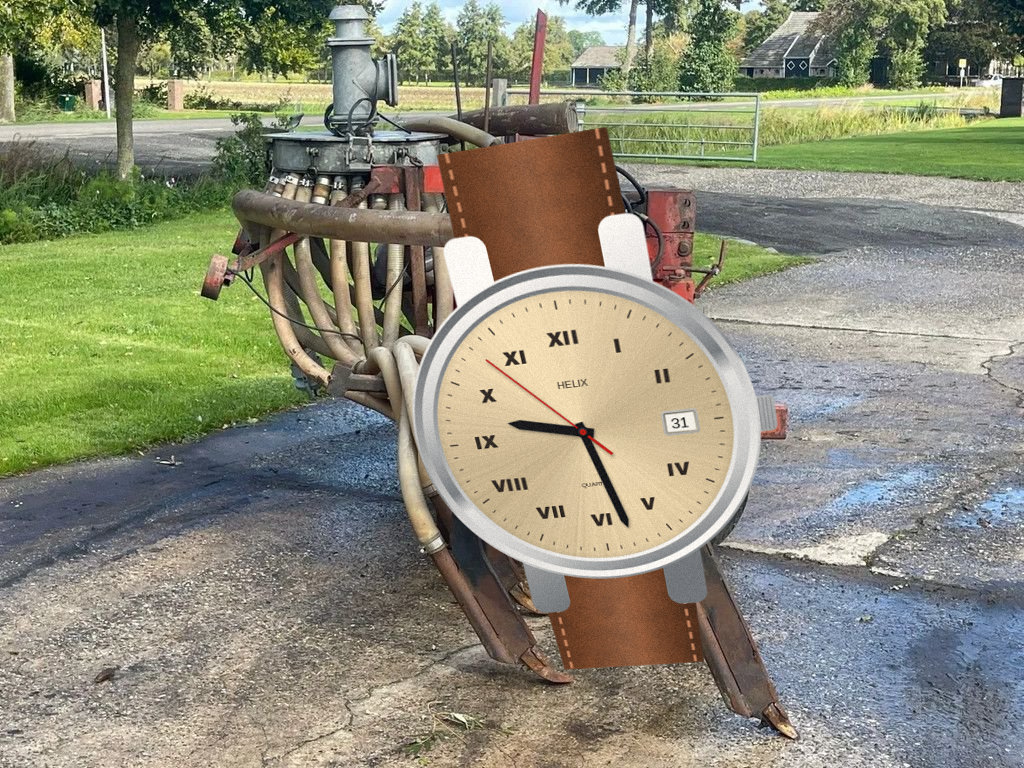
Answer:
9:27:53
